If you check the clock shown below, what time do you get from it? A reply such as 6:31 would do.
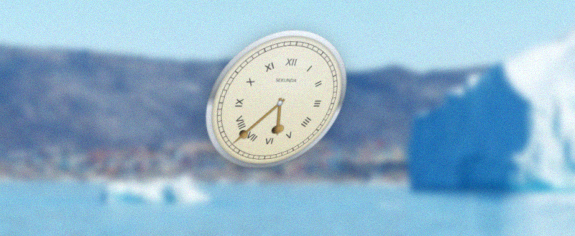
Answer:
5:37
